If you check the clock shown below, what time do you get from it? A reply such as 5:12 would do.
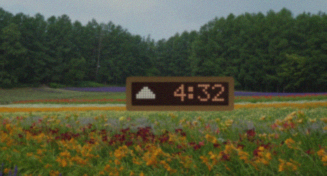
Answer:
4:32
